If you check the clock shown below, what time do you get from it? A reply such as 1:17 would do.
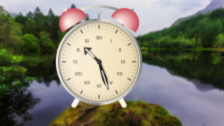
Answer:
10:27
